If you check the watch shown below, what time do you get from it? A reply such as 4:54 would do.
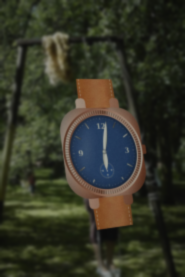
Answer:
6:02
